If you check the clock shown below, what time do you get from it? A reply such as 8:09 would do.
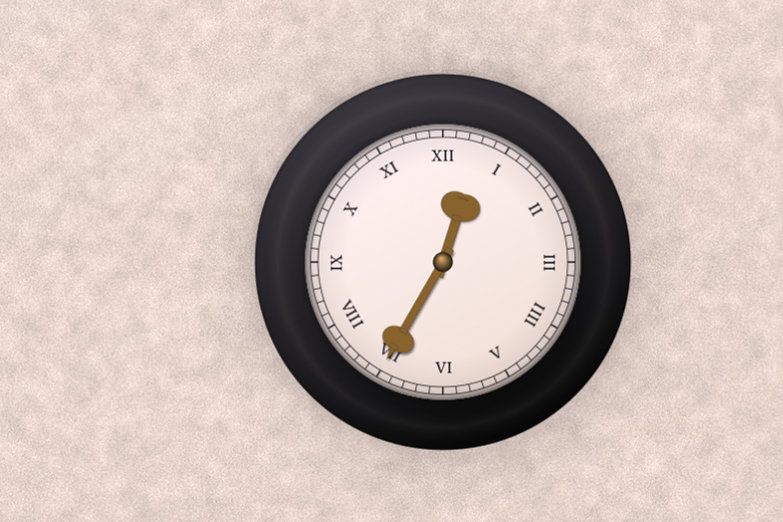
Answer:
12:35
